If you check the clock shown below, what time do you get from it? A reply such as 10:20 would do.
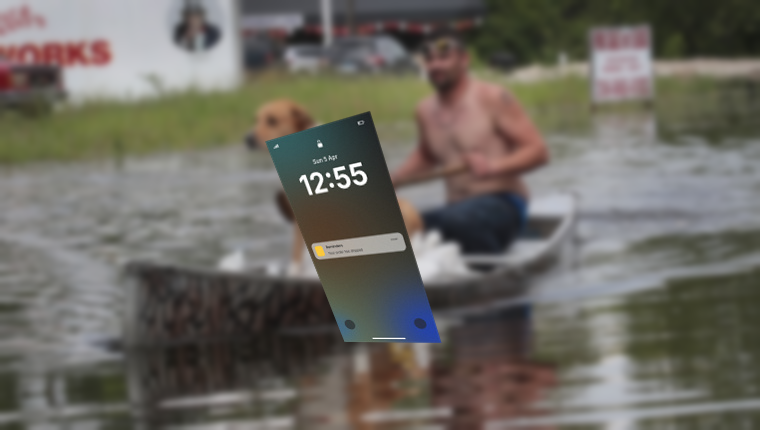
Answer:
12:55
